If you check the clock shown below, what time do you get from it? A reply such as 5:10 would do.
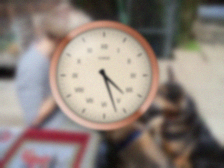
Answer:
4:27
